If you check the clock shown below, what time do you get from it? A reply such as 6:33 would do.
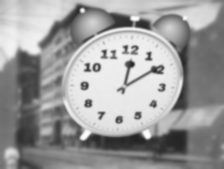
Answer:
12:09
